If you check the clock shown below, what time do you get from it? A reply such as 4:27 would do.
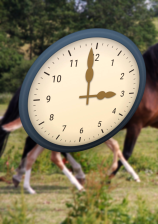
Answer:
2:59
